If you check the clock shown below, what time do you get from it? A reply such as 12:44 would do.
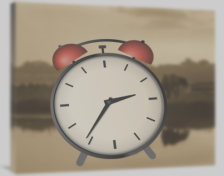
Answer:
2:36
